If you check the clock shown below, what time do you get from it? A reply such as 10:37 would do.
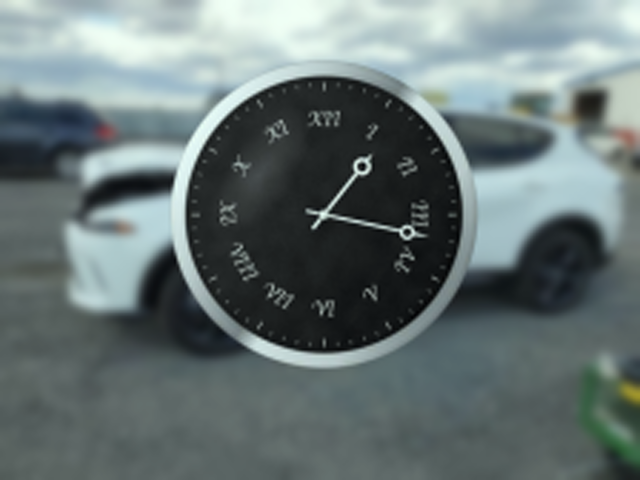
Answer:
1:17
